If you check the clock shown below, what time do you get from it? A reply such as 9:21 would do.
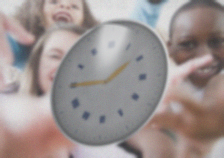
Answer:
1:45
